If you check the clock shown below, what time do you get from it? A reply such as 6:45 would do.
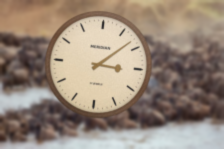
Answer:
3:08
